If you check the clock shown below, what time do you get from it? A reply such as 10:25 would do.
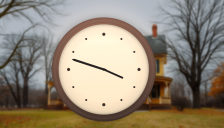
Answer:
3:48
